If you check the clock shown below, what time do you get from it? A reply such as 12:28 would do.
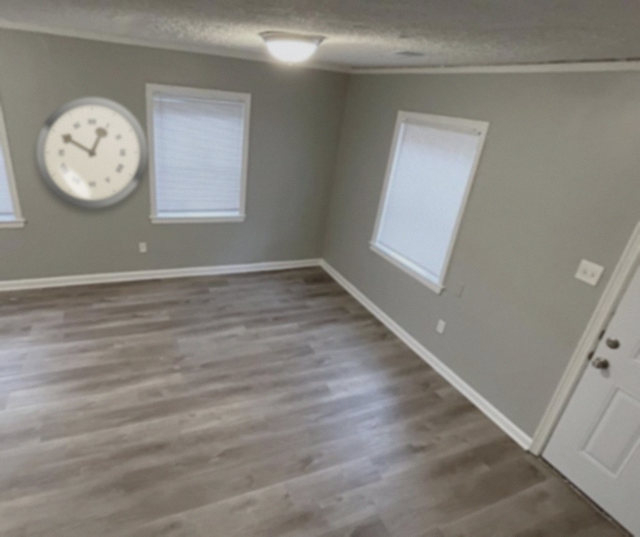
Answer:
12:50
